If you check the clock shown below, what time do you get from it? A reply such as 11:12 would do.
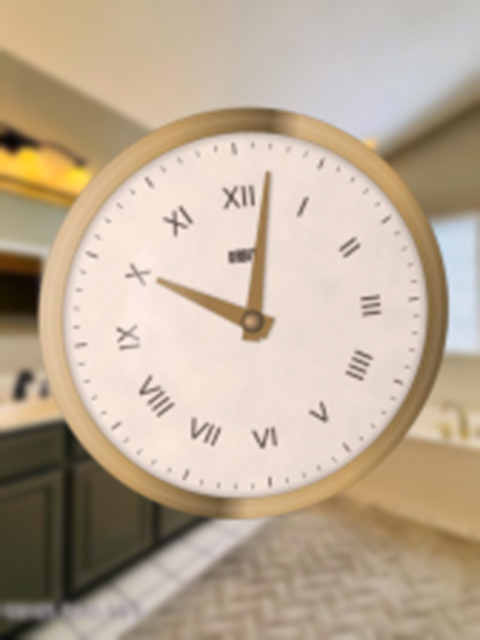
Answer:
10:02
